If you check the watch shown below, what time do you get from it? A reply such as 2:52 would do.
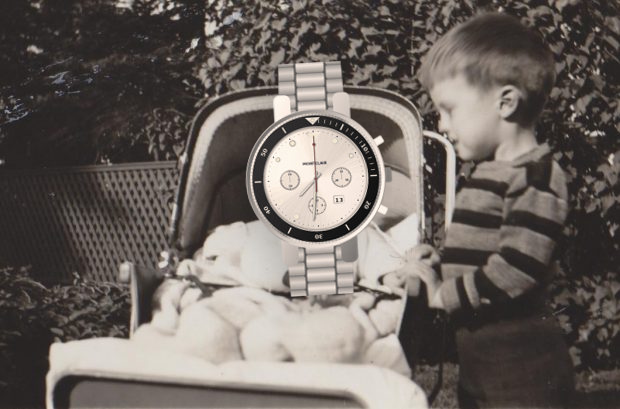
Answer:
7:31
